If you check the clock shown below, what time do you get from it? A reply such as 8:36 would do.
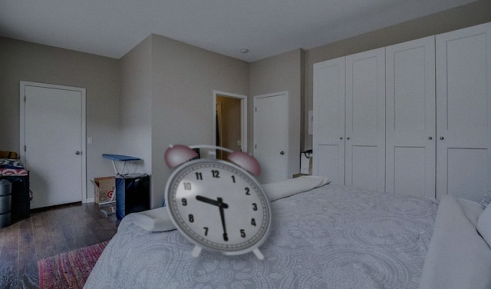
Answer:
9:30
